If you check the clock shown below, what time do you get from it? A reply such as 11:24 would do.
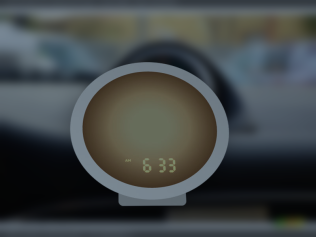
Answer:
6:33
